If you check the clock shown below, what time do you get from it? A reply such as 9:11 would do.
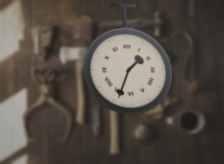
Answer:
1:34
